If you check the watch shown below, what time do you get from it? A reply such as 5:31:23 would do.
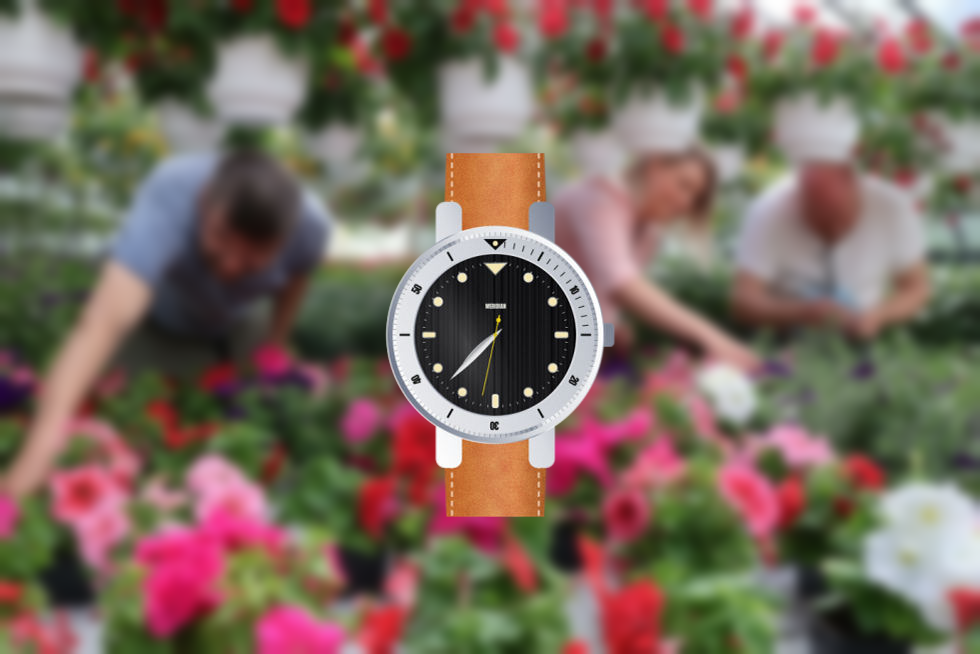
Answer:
7:37:32
